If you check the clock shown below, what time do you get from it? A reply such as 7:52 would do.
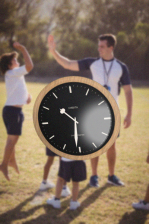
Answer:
10:31
